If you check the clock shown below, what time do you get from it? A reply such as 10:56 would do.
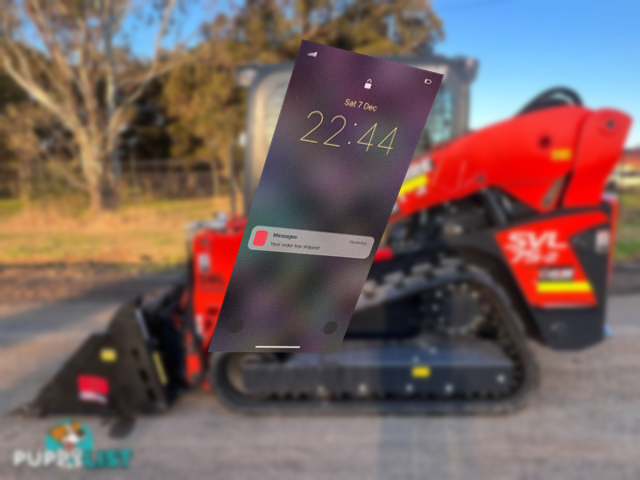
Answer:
22:44
